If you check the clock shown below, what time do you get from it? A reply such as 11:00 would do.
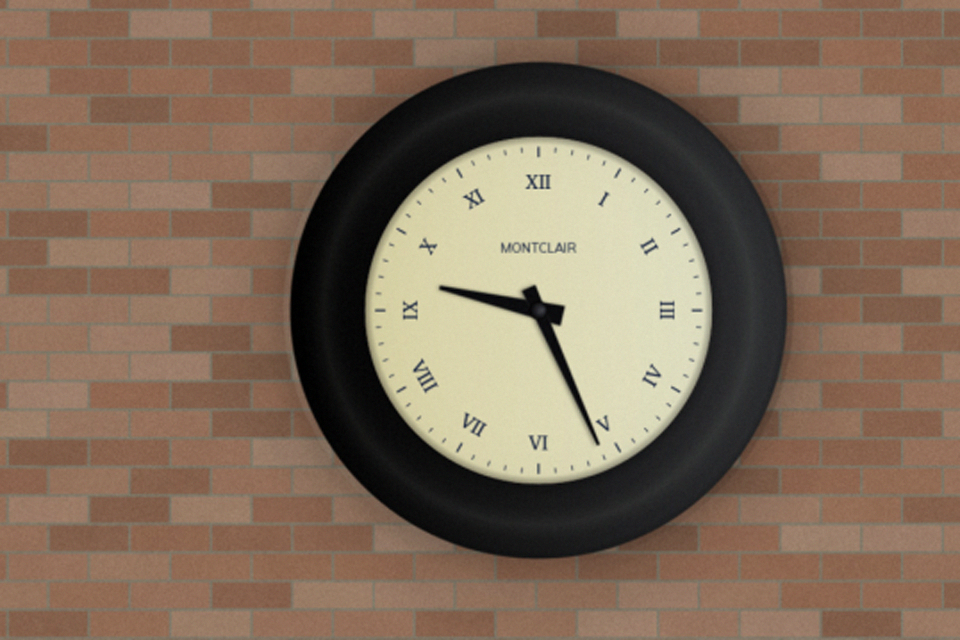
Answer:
9:26
